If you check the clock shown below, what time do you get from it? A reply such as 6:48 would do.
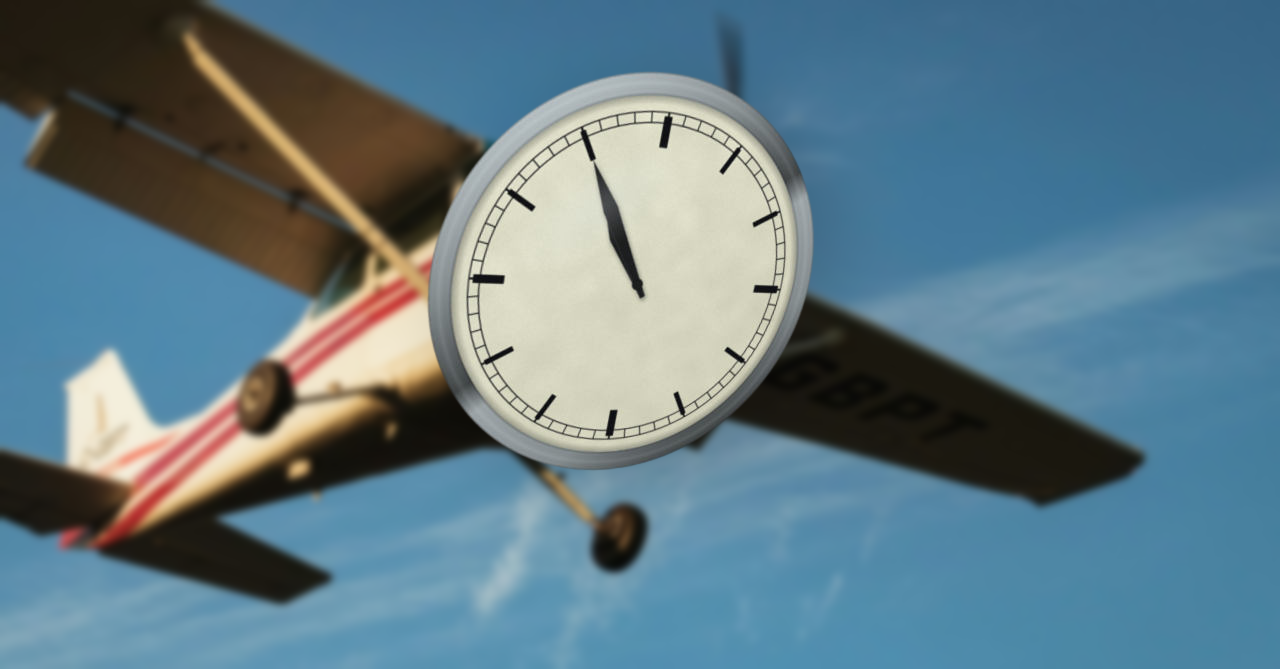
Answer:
10:55
